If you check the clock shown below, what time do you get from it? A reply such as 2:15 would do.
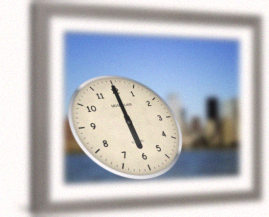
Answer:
6:00
